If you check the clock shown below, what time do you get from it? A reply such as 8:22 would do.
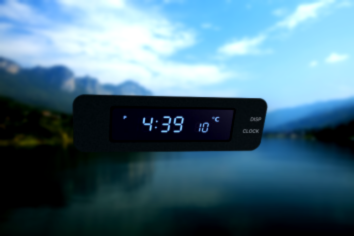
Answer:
4:39
